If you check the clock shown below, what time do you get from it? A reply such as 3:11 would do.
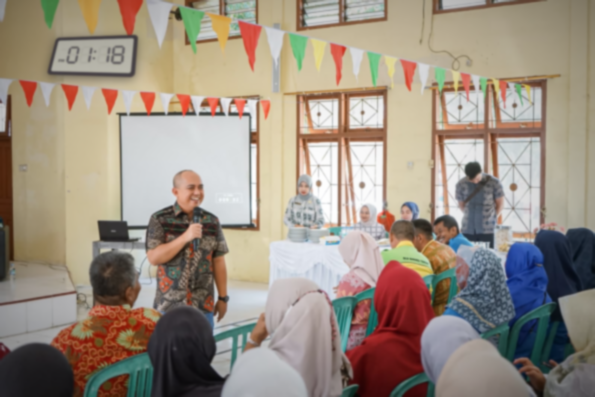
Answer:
1:18
